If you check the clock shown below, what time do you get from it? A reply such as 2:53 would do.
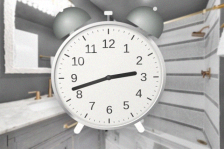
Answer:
2:42
